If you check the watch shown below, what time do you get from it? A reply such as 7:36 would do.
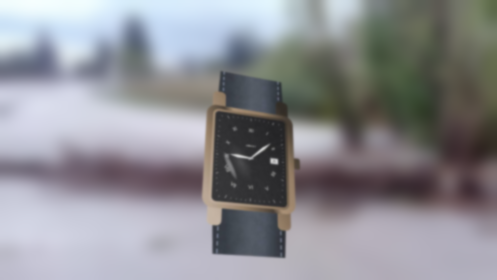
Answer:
9:08
